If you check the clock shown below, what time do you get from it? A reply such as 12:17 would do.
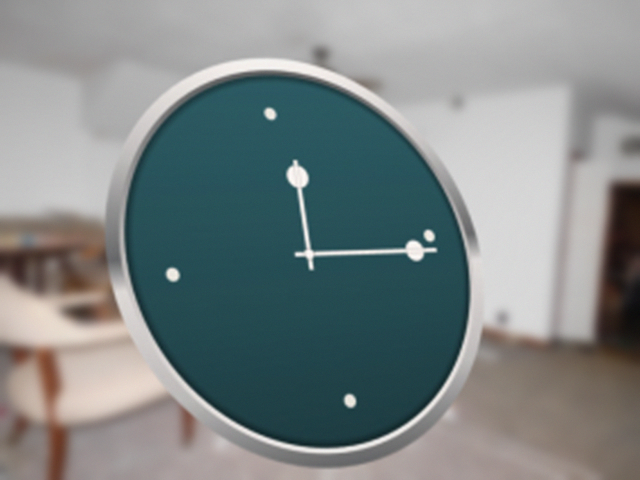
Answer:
12:16
